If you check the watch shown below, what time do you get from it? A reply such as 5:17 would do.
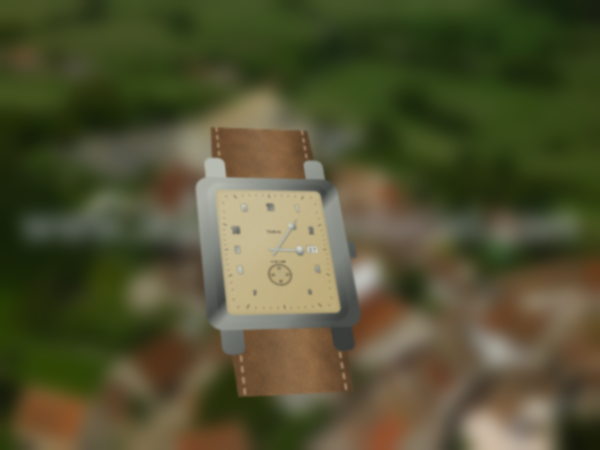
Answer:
3:06
